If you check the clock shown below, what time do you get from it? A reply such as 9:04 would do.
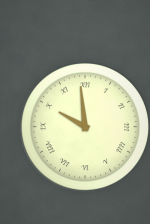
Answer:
9:59
